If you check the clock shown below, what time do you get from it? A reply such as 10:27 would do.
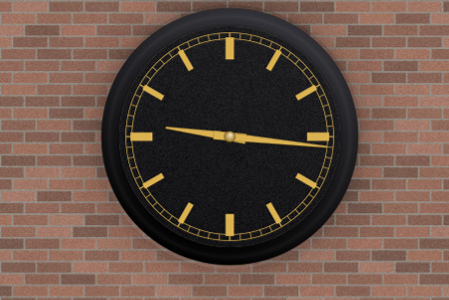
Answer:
9:16
